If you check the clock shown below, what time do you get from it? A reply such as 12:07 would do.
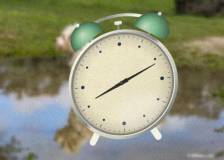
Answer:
8:11
